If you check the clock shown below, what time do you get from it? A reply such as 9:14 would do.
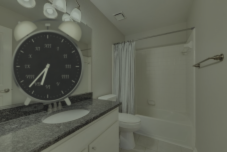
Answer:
6:37
